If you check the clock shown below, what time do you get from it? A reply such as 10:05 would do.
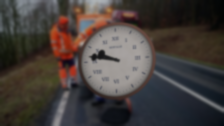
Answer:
9:47
